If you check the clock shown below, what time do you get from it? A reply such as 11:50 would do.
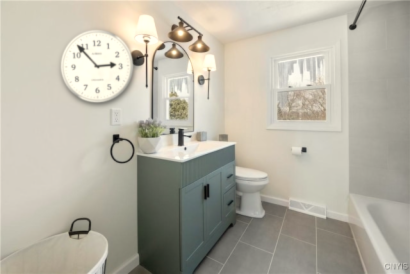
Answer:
2:53
